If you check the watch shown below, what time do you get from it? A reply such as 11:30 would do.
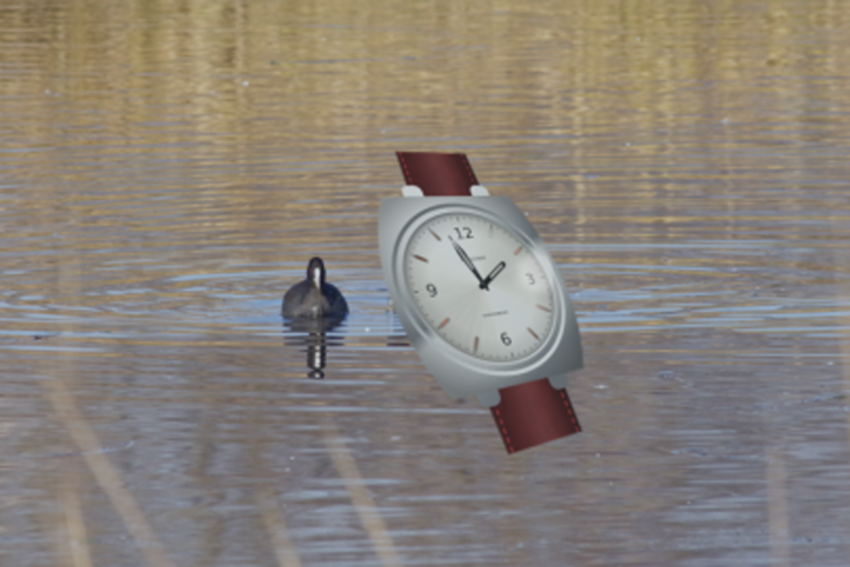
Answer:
1:57
